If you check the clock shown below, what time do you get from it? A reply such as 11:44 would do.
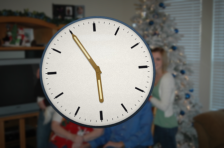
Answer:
5:55
